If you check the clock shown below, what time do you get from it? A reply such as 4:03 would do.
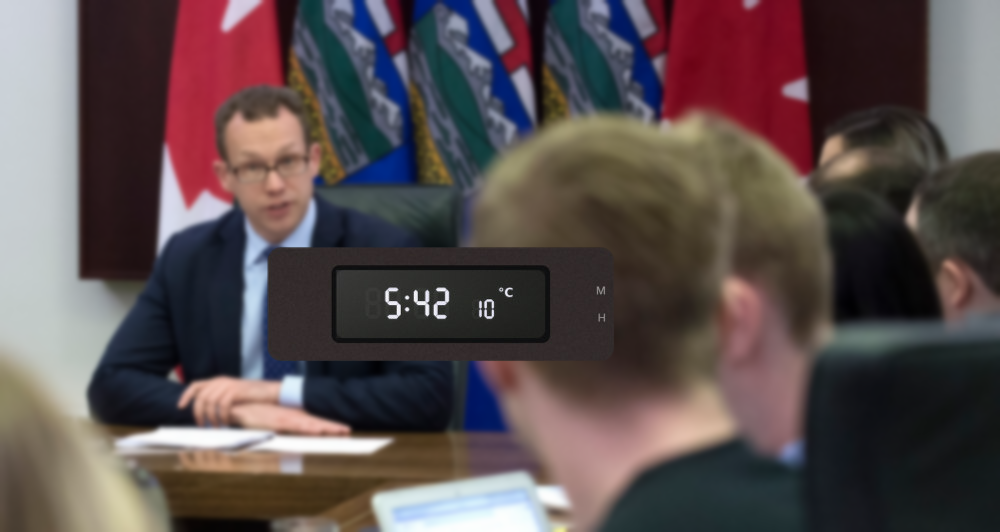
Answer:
5:42
